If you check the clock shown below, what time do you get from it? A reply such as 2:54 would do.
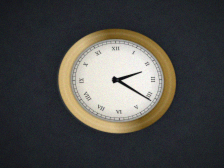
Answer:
2:21
